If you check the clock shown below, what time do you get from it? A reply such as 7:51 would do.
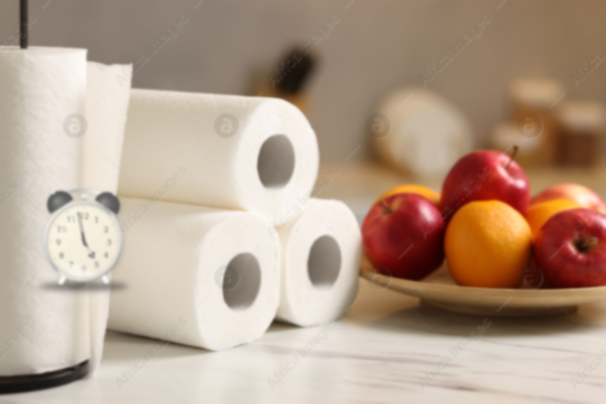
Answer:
4:58
